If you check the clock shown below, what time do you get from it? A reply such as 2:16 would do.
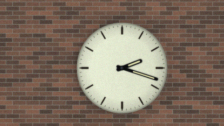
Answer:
2:18
